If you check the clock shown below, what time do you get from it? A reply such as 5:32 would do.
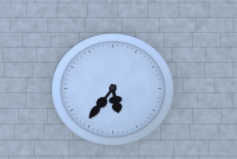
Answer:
5:36
